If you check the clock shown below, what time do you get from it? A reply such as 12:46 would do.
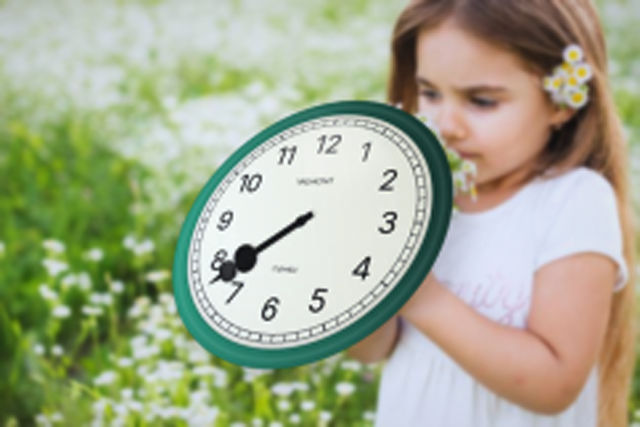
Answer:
7:38
